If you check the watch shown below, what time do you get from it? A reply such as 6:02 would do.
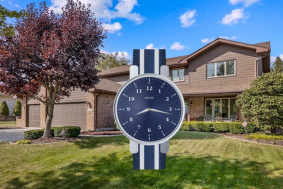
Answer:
8:17
